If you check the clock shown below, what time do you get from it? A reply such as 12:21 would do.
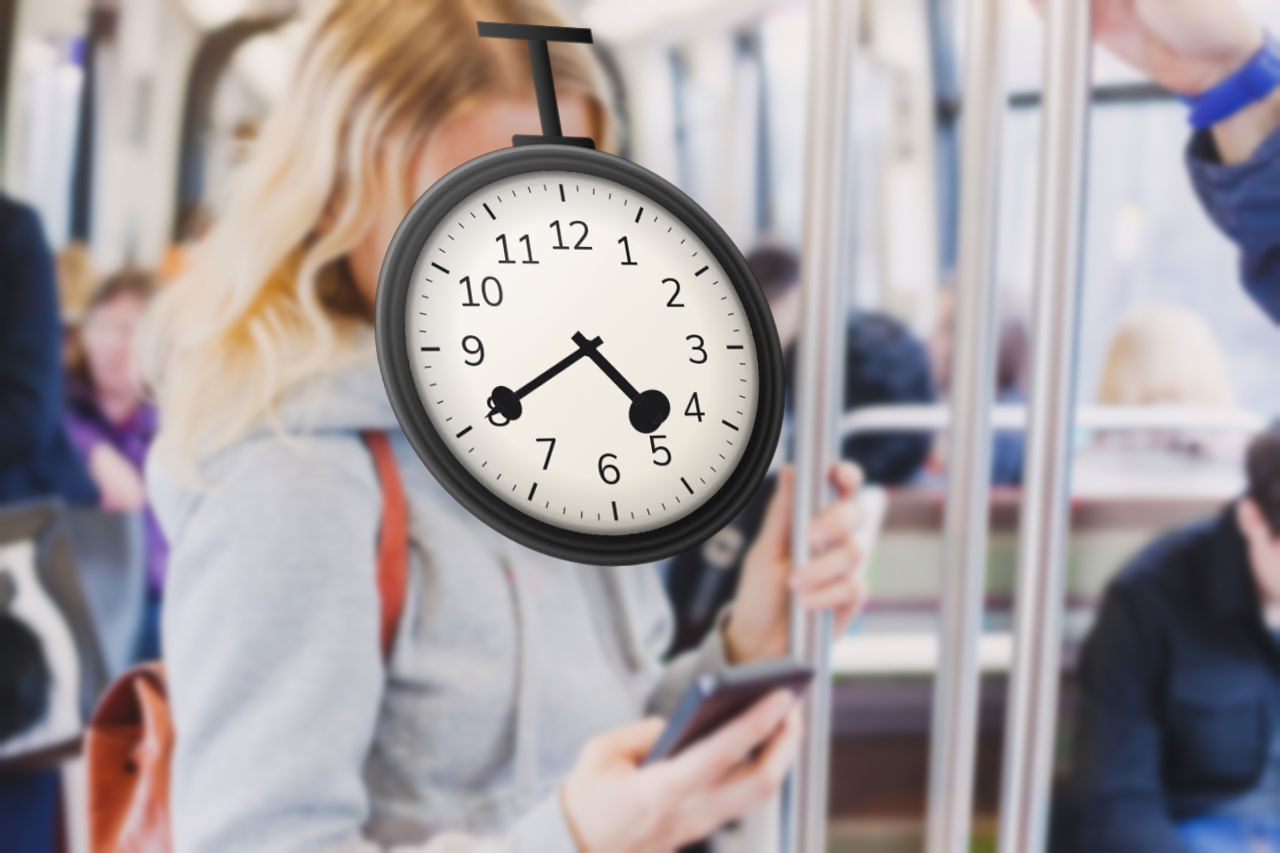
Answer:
4:40
